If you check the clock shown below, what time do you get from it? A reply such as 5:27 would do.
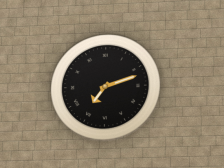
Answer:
7:12
